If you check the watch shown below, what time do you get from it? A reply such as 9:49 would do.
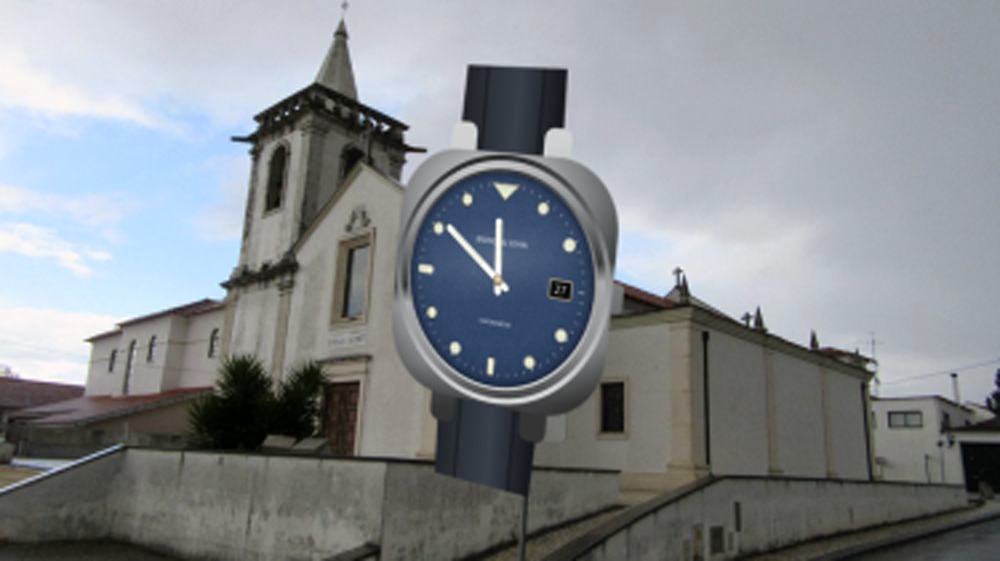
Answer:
11:51
